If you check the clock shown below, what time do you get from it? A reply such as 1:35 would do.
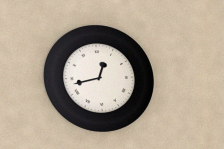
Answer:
12:43
